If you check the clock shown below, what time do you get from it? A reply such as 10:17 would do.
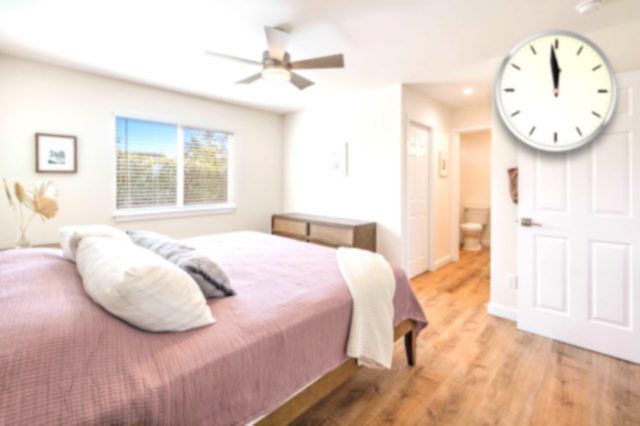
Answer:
11:59
